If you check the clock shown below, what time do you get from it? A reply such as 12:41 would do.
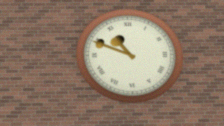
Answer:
10:49
